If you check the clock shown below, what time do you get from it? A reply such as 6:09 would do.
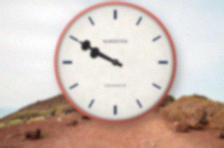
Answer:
9:50
